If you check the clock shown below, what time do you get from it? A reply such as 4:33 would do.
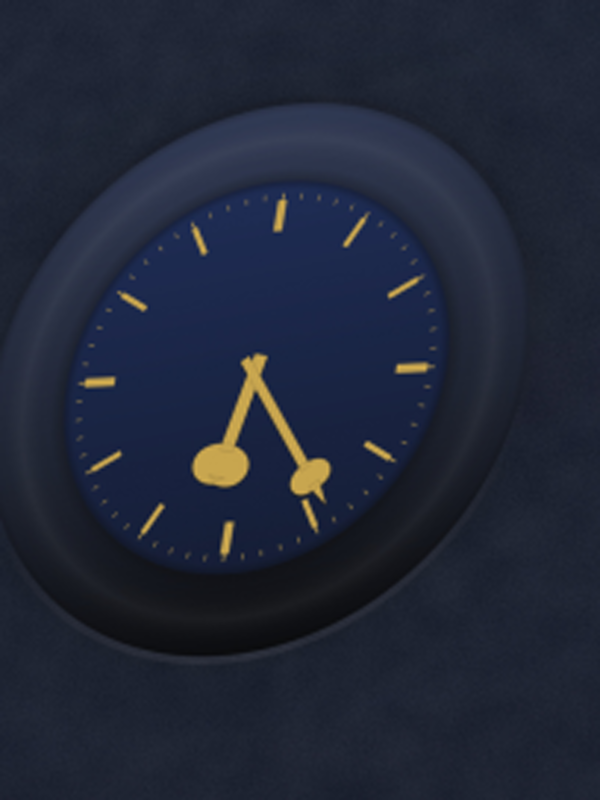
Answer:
6:24
